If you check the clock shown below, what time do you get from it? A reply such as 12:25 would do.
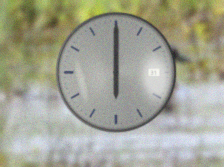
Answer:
6:00
